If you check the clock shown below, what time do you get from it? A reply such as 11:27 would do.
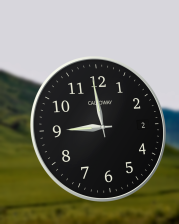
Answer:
8:59
